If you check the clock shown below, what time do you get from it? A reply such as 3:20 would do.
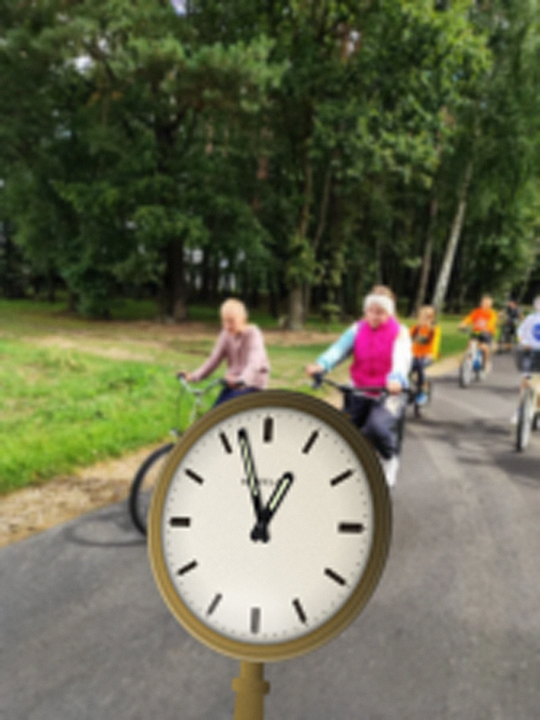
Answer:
12:57
